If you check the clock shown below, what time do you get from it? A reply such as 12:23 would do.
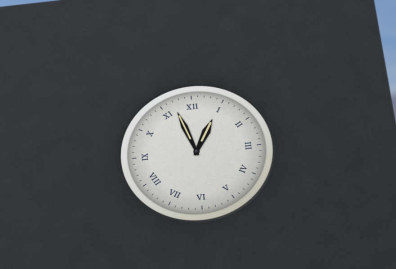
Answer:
12:57
